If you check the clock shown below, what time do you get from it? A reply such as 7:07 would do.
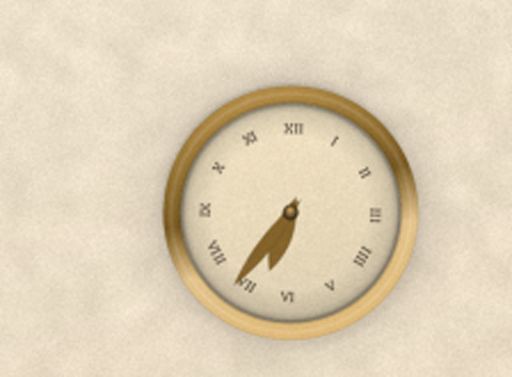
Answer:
6:36
